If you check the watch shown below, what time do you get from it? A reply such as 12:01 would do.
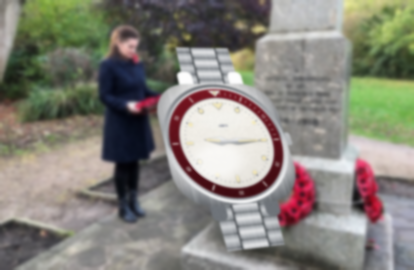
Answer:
9:15
